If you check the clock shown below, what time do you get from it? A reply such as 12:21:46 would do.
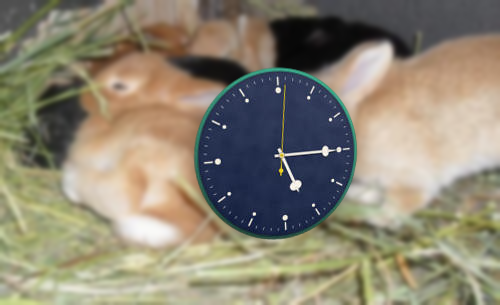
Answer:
5:15:01
